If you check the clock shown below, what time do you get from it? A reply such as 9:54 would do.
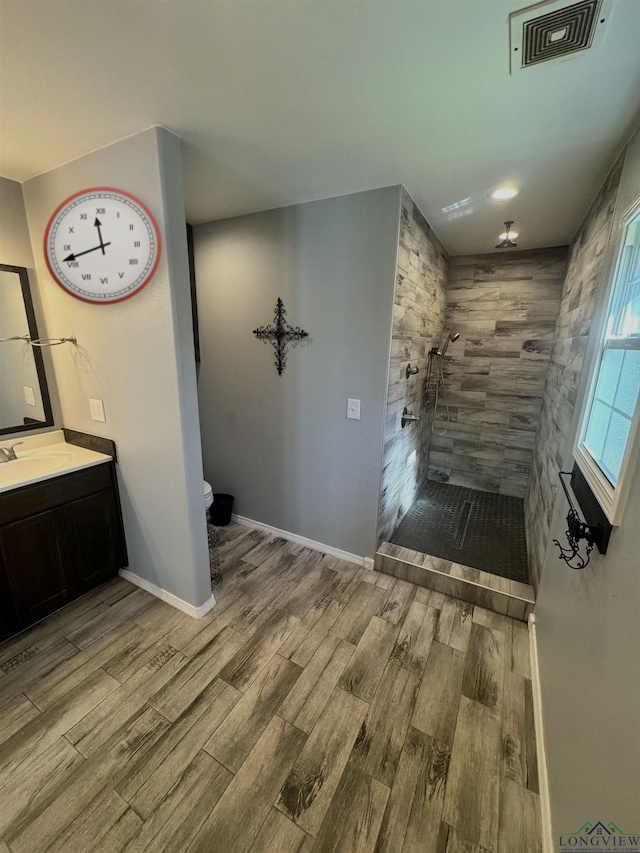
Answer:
11:42
